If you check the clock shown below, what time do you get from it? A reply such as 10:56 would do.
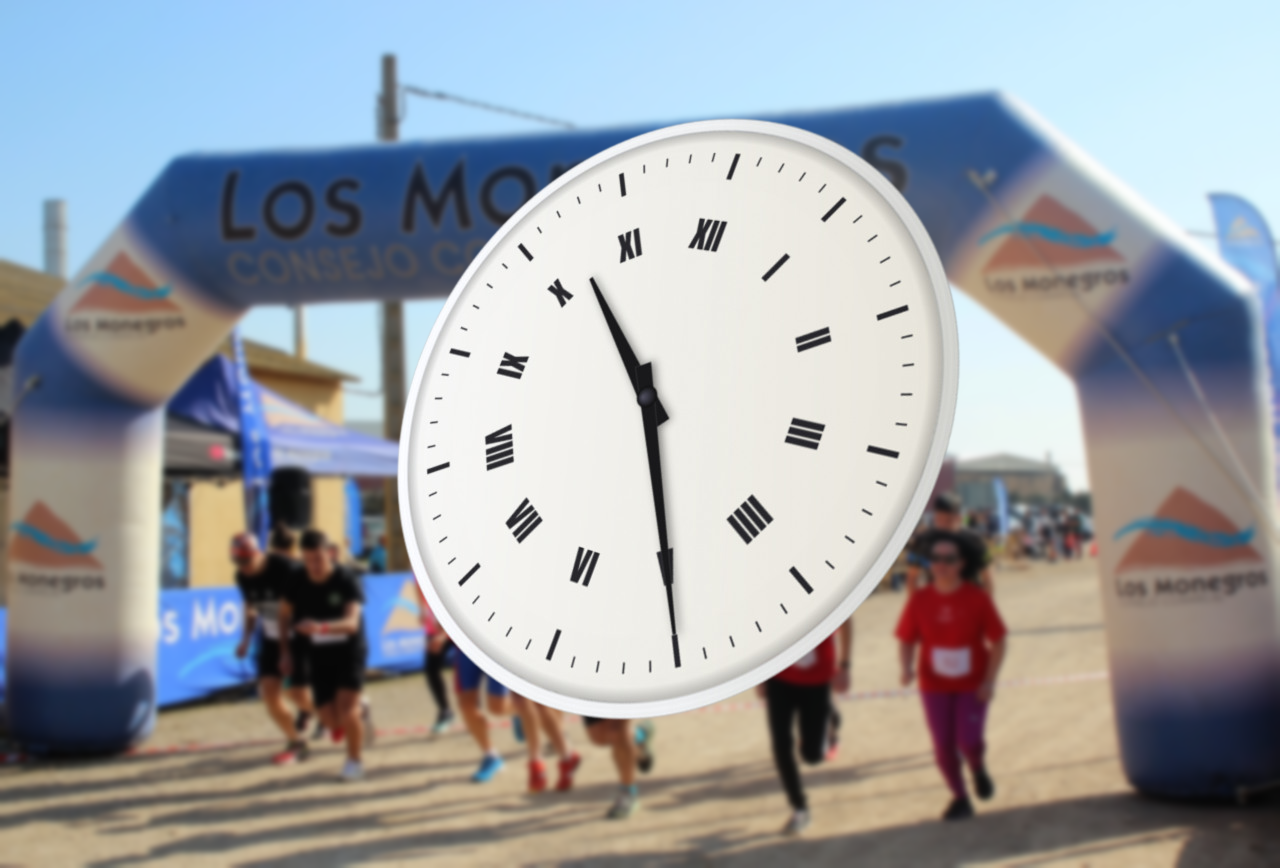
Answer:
10:25
